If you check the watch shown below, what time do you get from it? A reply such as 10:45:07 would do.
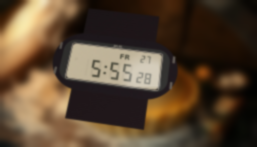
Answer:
5:55:28
